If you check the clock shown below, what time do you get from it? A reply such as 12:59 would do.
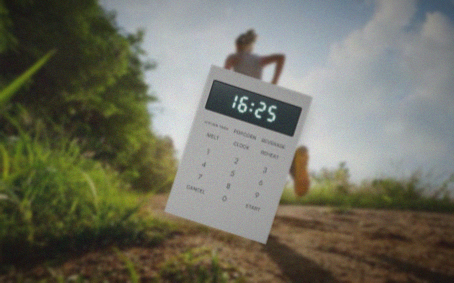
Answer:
16:25
